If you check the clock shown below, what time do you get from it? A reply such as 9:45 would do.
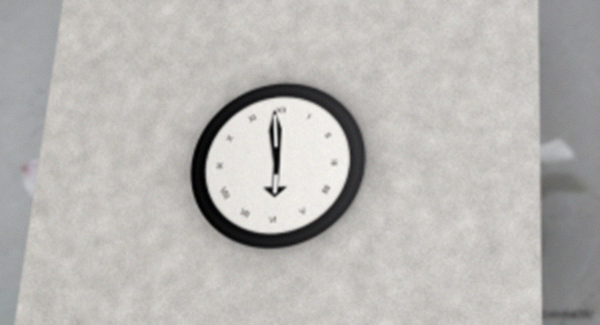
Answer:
5:59
